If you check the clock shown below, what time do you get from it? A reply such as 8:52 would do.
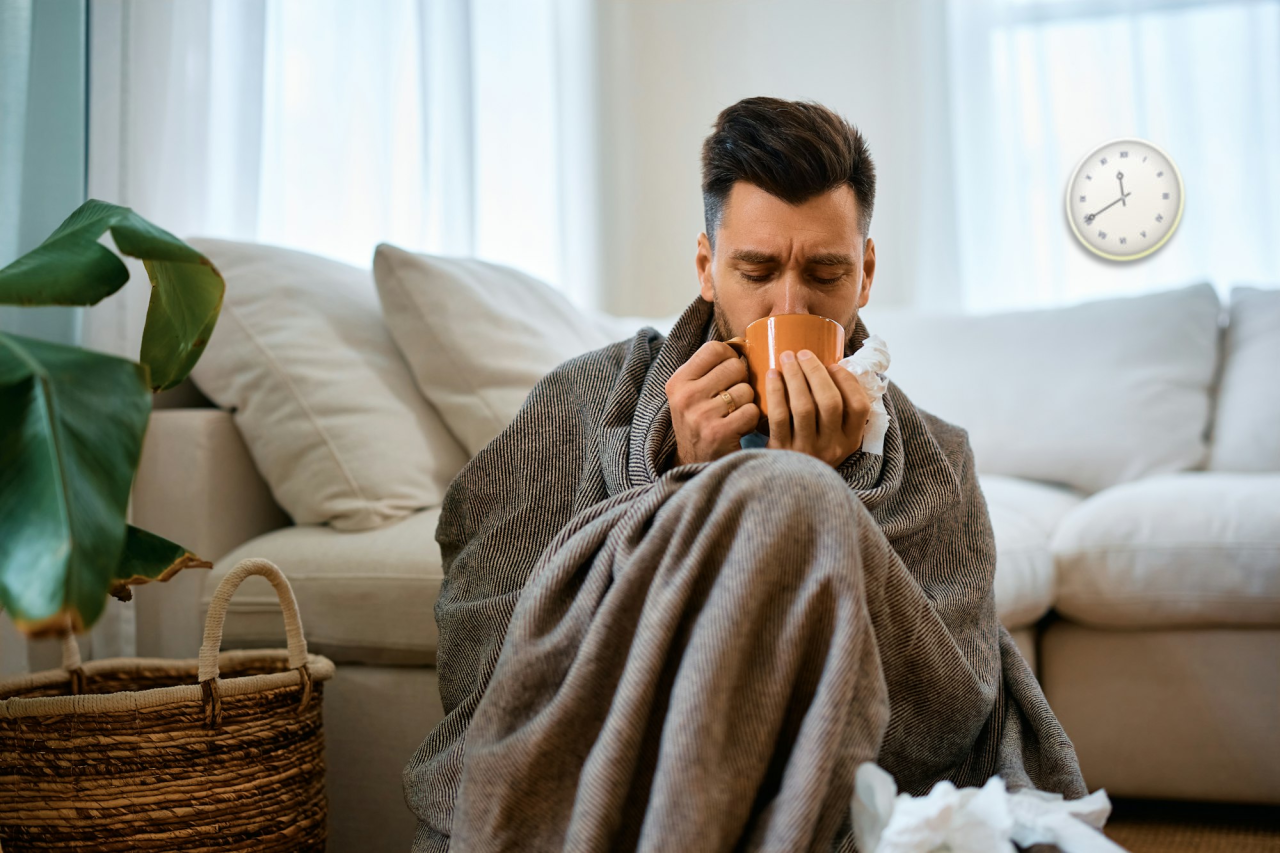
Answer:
11:40
